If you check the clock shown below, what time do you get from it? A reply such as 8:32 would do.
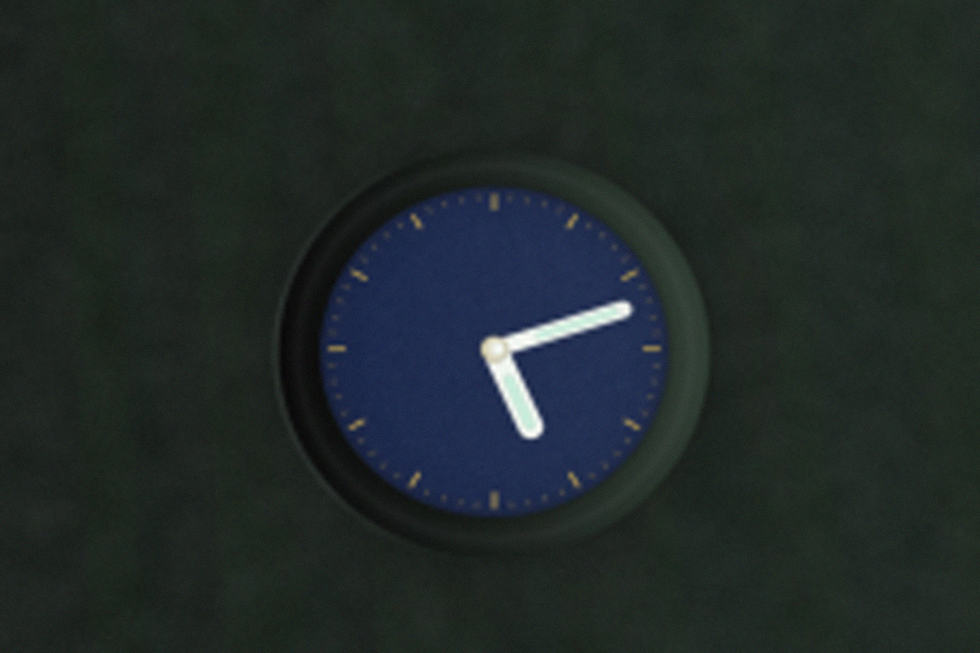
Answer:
5:12
